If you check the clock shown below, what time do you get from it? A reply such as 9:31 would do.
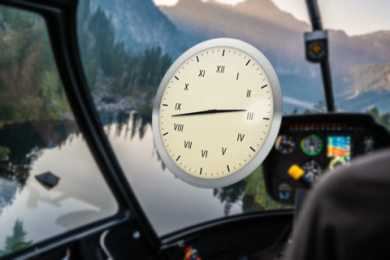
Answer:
2:43
